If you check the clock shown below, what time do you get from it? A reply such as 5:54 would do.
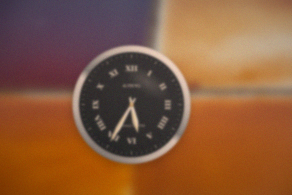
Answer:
5:35
